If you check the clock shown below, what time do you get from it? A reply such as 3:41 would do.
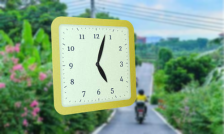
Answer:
5:03
